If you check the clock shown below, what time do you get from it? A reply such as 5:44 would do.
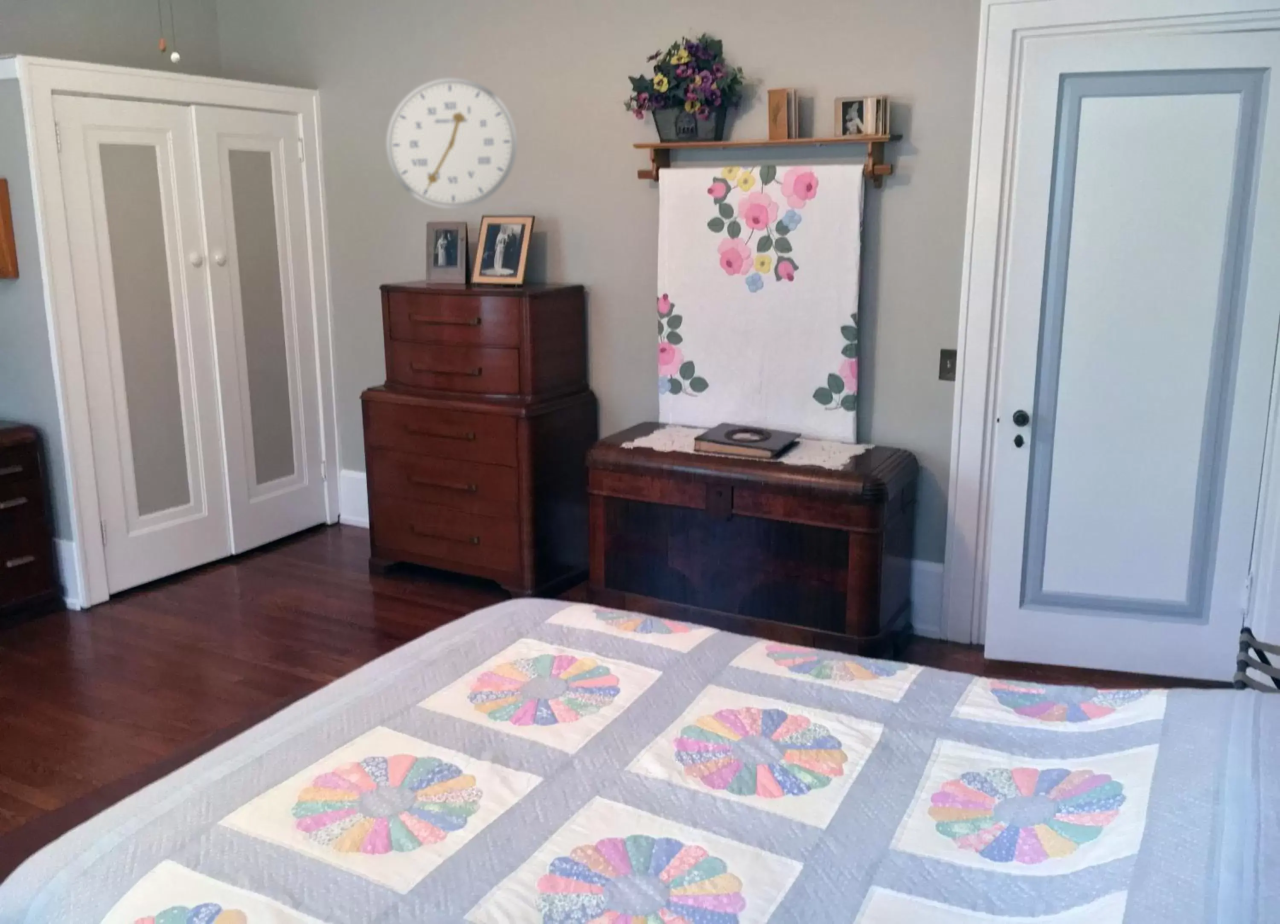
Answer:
12:35
